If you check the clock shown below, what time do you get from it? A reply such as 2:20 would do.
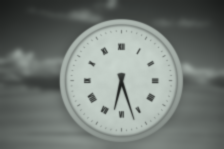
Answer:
6:27
